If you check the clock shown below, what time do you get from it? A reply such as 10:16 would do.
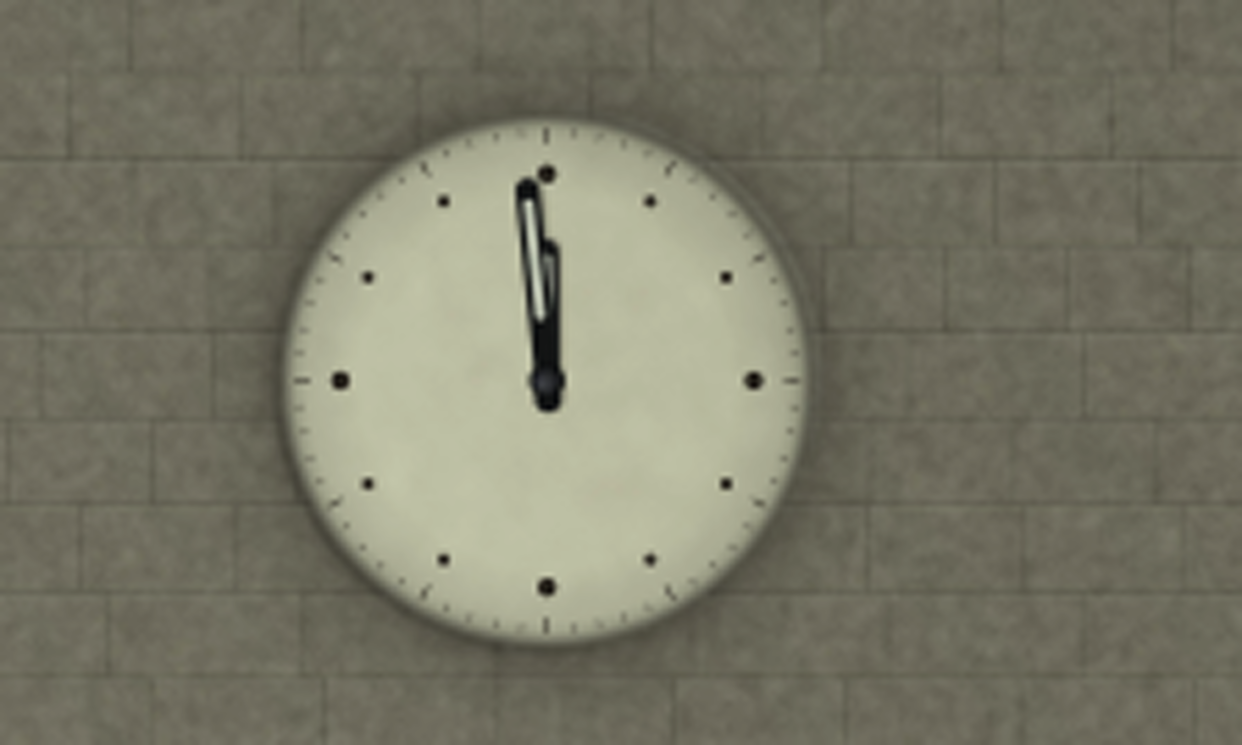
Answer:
11:59
